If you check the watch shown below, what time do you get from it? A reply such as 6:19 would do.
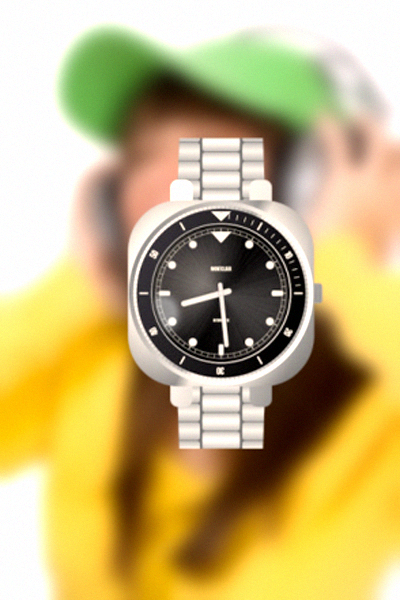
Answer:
8:29
